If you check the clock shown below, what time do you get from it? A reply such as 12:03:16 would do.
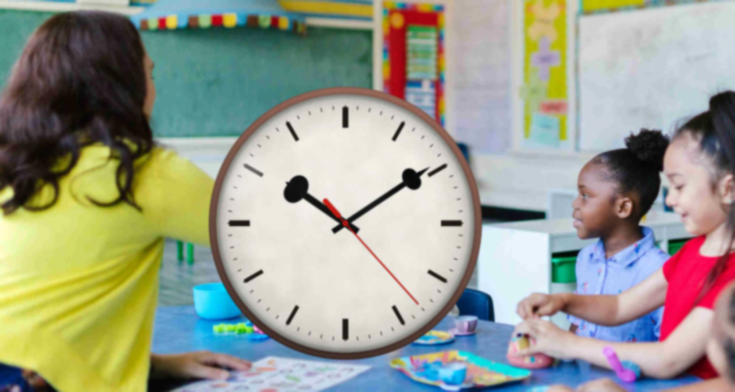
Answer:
10:09:23
